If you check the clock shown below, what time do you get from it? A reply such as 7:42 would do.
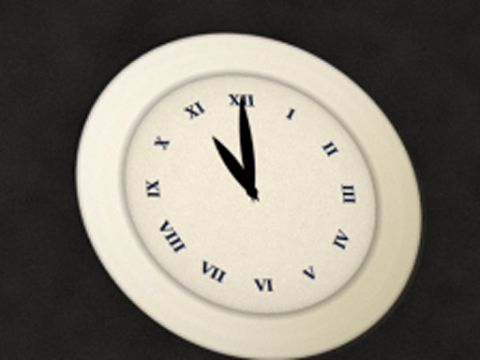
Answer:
11:00
